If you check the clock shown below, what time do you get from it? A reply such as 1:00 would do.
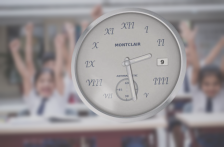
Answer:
2:28
